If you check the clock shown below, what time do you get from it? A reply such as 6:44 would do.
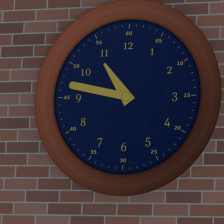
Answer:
10:47
